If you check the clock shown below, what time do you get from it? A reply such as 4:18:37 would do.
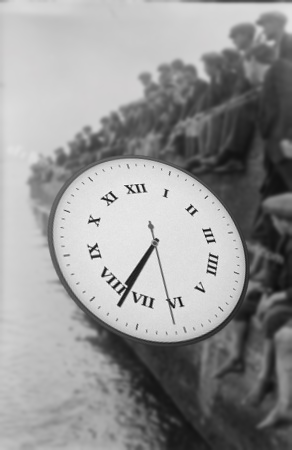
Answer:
7:37:31
